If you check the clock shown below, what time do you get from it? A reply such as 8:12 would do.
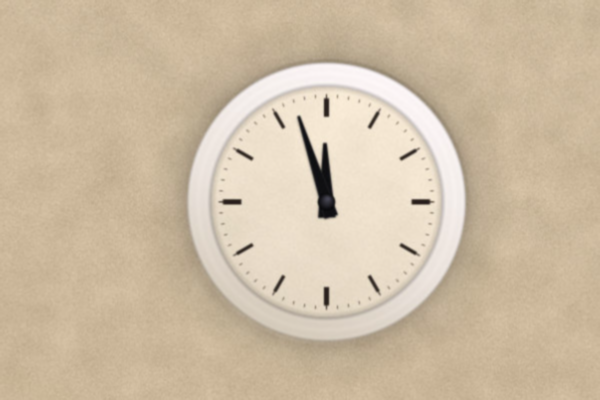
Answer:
11:57
